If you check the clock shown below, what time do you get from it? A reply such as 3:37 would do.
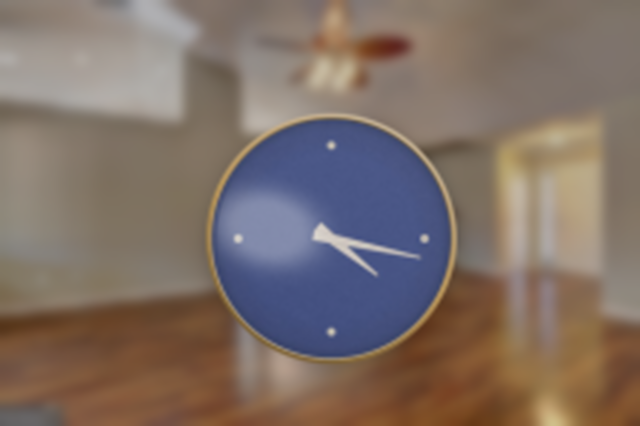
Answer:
4:17
